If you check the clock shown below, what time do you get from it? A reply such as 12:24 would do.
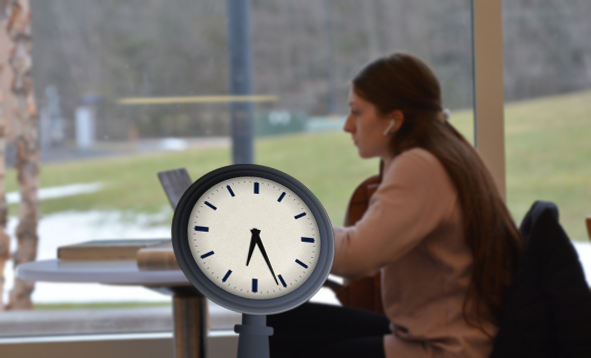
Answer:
6:26
